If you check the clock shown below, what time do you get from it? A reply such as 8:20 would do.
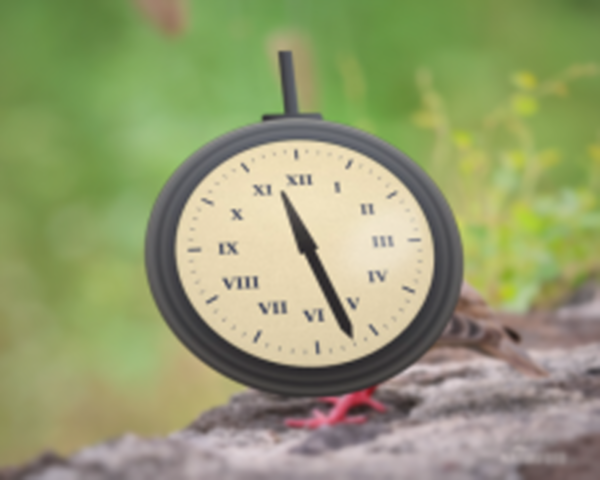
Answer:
11:27
